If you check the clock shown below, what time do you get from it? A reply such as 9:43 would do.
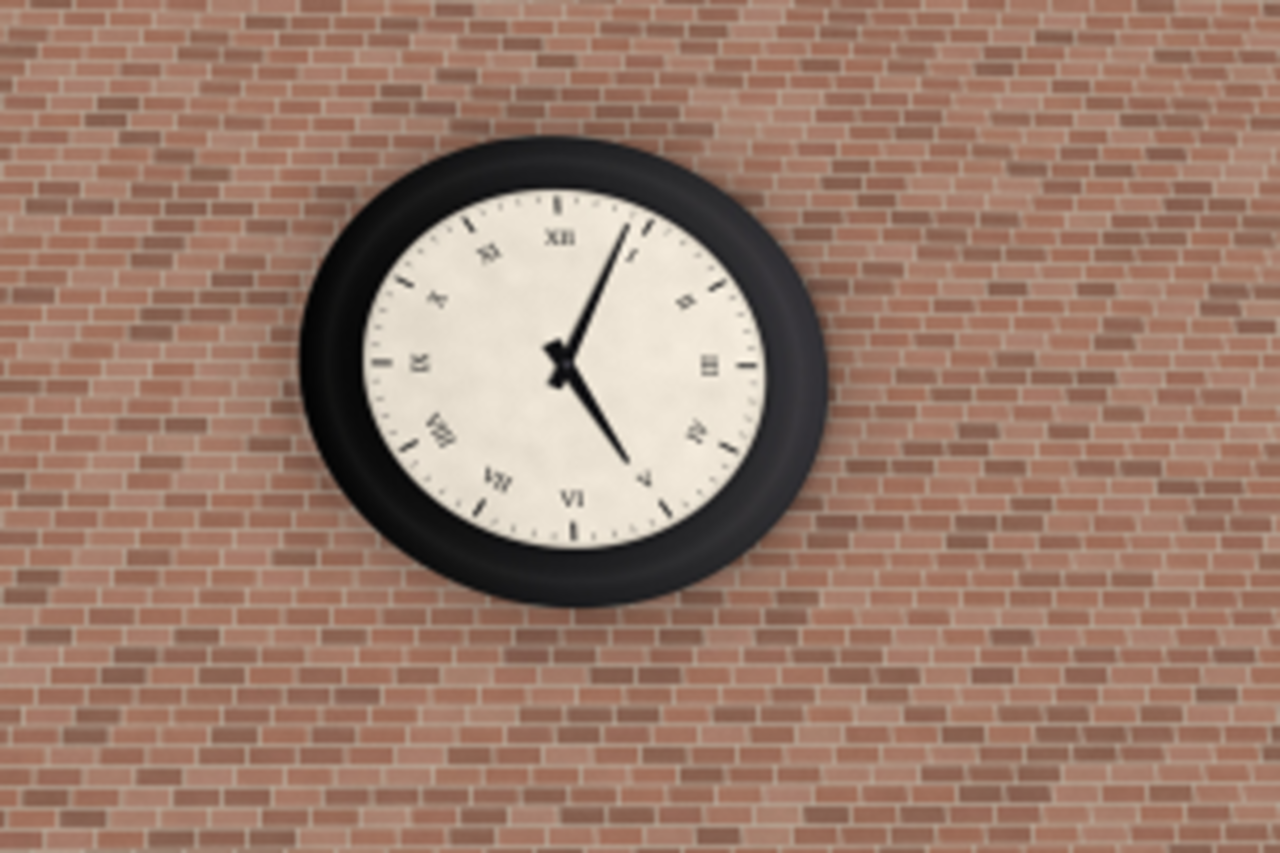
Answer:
5:04
